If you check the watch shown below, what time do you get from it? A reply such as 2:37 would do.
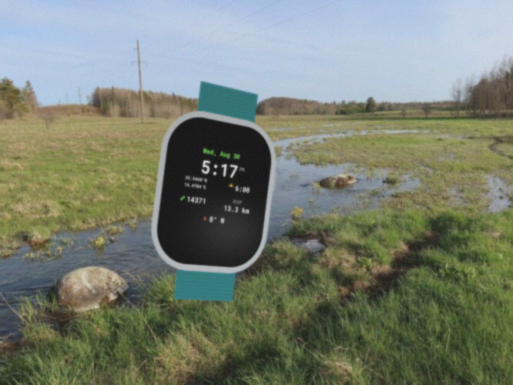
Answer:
5:17
